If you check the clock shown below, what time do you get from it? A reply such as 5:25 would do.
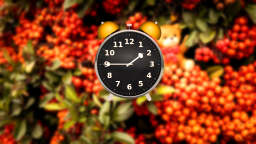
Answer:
1:45
